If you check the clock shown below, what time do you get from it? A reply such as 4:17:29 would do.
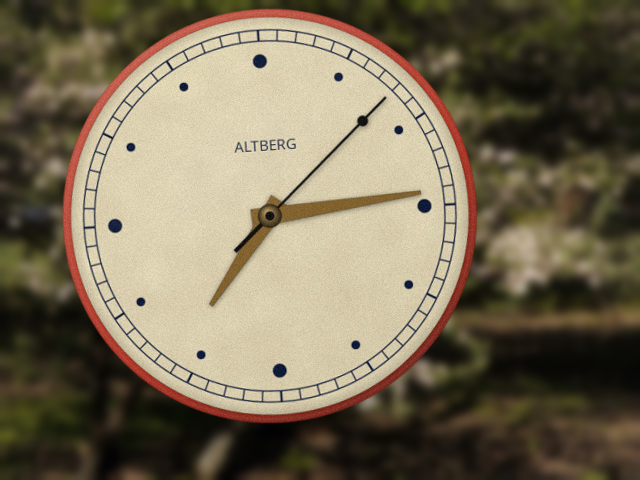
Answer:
7:14:08
